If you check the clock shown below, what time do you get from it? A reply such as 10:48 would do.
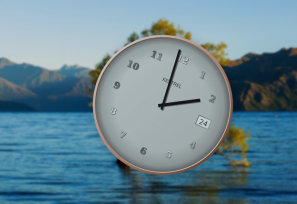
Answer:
1:59
